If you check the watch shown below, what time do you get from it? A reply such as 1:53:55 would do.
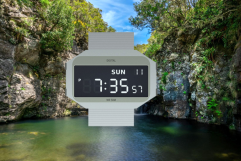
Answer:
7:35:57
